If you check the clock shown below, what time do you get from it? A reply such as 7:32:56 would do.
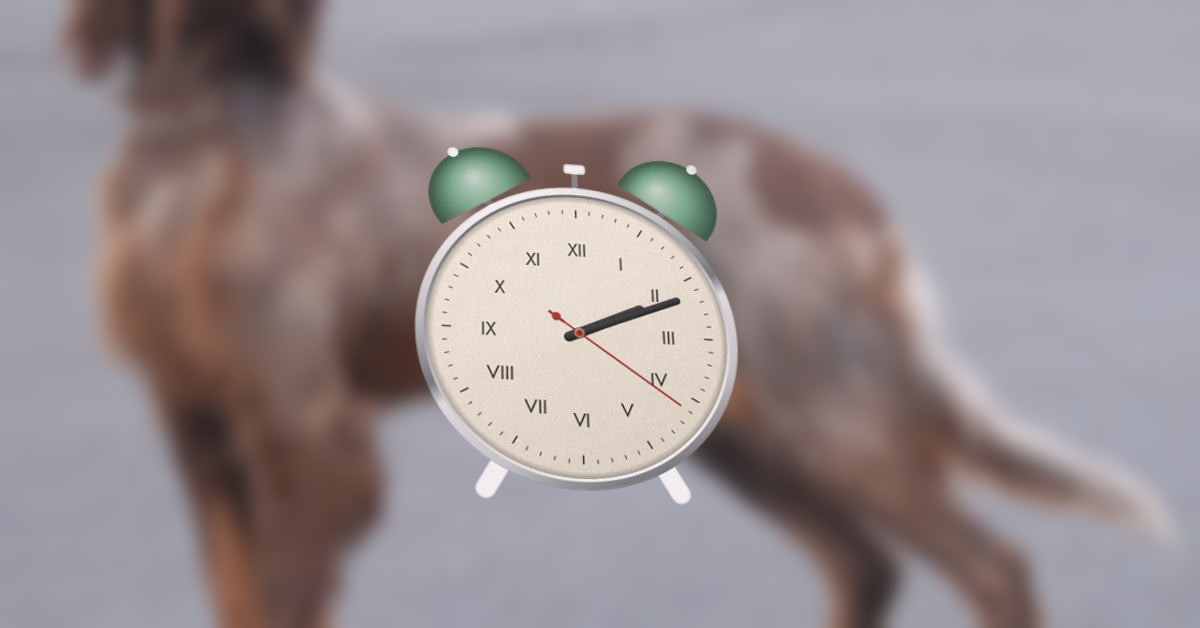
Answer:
2:11:21
